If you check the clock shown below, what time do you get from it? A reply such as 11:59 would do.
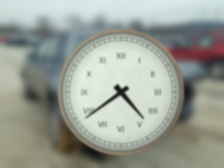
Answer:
4:39
